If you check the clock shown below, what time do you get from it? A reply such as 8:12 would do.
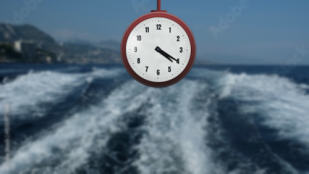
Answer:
4:20
